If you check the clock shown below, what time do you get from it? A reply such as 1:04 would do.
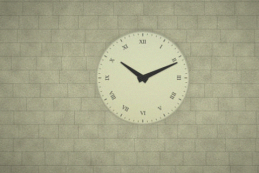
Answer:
10:11
